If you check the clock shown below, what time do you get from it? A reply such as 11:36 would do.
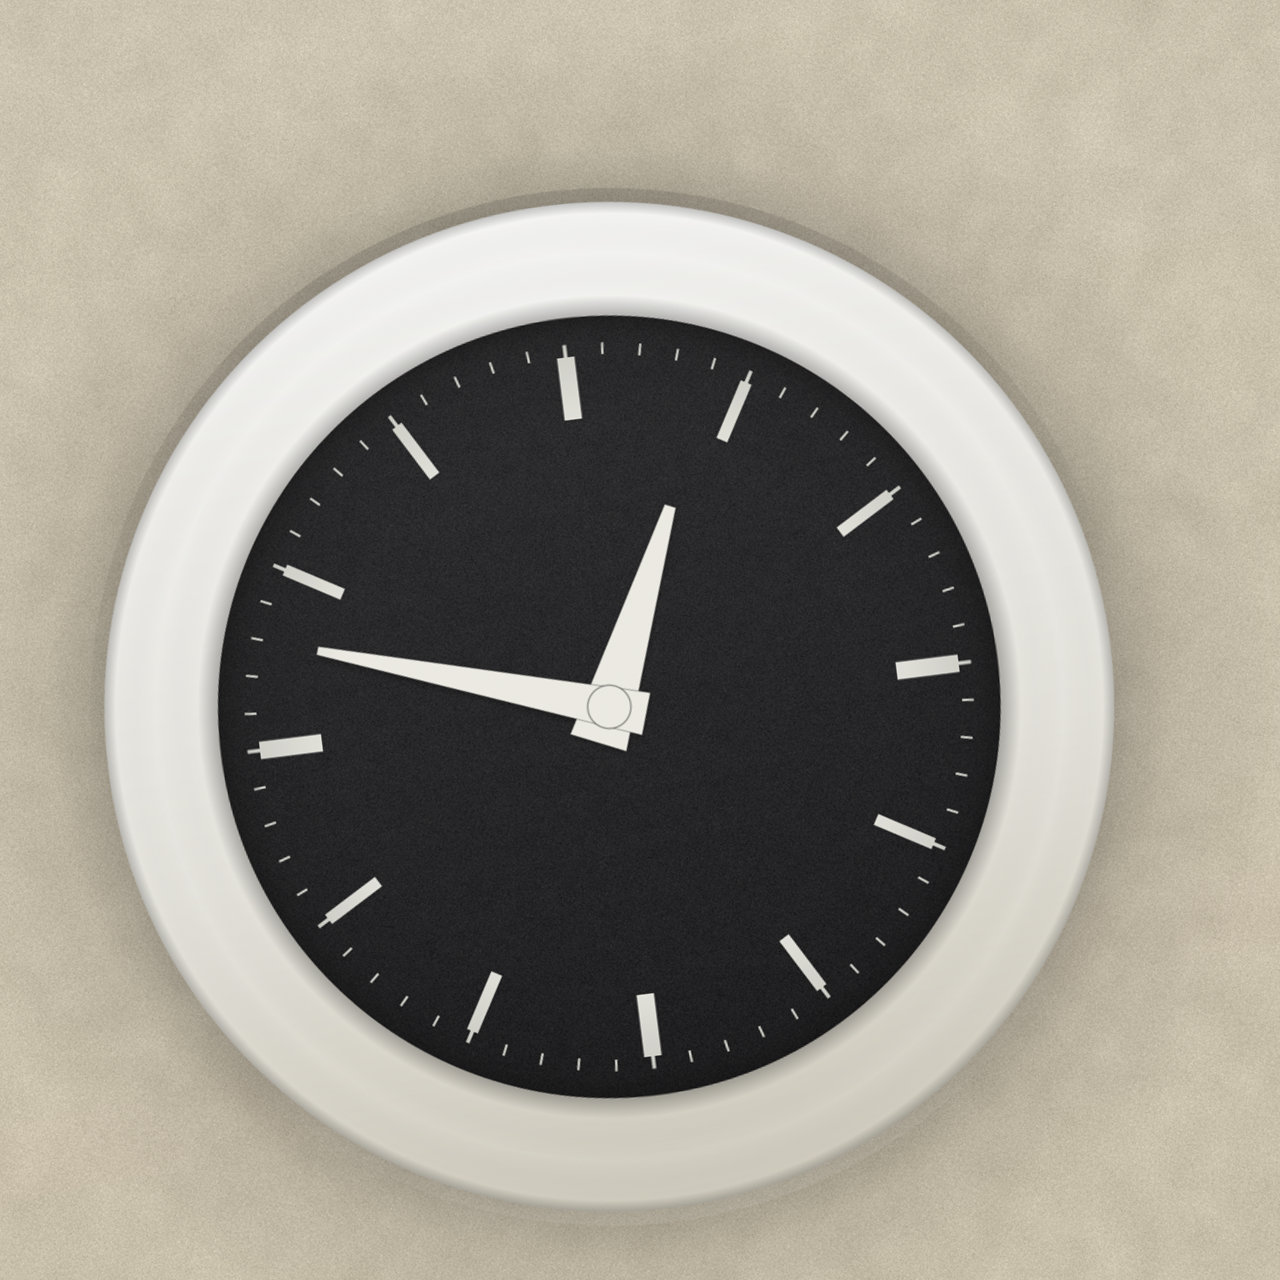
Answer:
12:48
